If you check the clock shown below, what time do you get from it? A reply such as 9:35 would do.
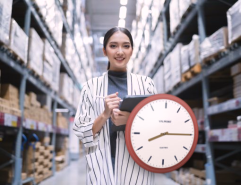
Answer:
8:15
